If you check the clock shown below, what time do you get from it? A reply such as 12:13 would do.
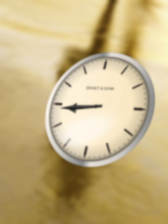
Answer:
8:44
